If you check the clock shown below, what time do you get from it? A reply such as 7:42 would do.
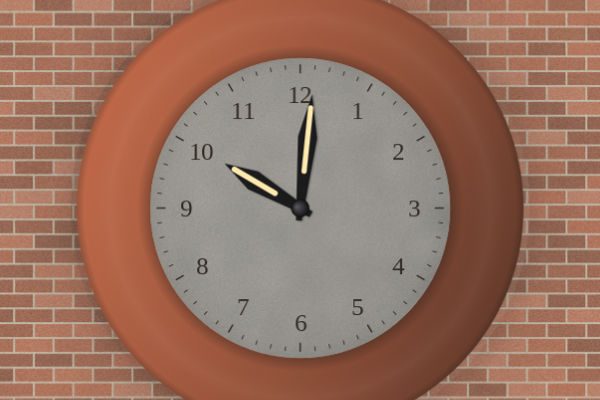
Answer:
10:01
